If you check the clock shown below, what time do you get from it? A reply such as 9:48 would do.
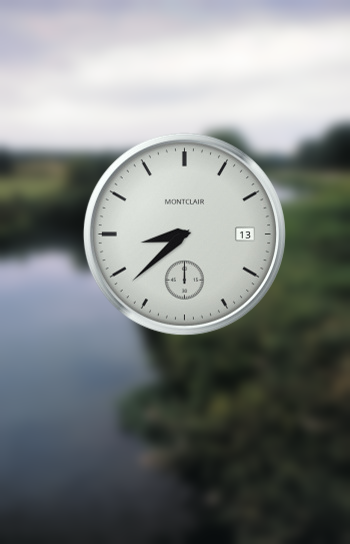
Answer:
8:38
